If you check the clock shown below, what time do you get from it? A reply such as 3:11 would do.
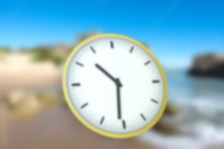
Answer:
10:31
